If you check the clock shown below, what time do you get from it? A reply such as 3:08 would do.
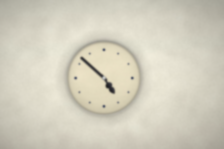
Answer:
4:52
